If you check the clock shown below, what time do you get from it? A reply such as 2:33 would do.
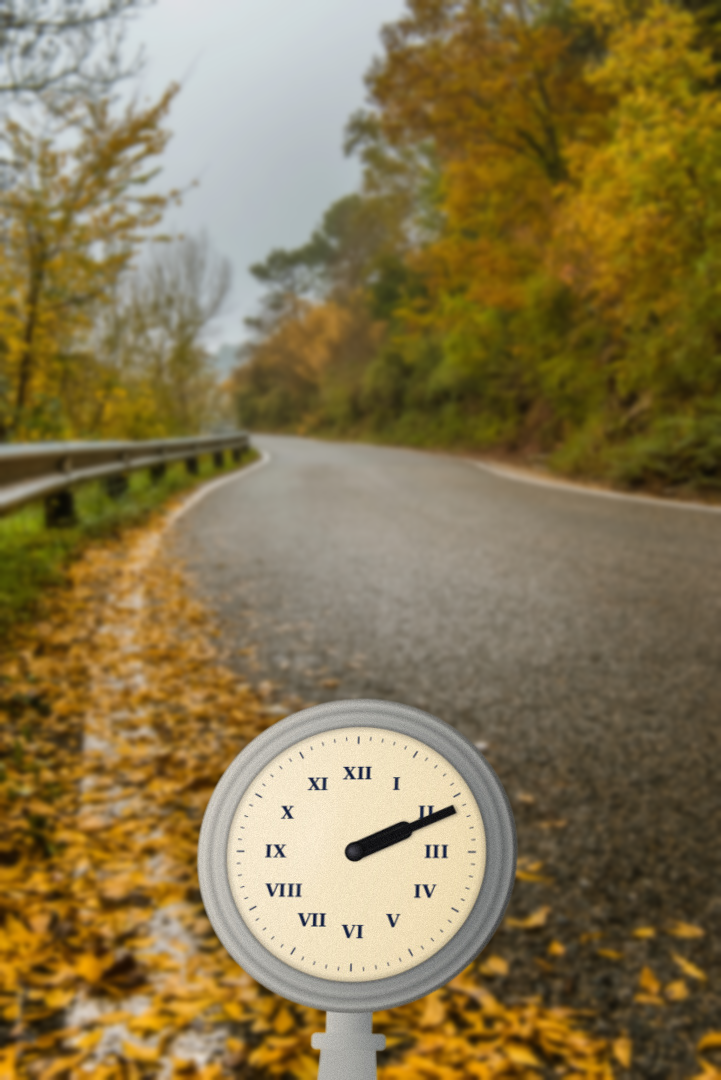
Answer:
2:11
